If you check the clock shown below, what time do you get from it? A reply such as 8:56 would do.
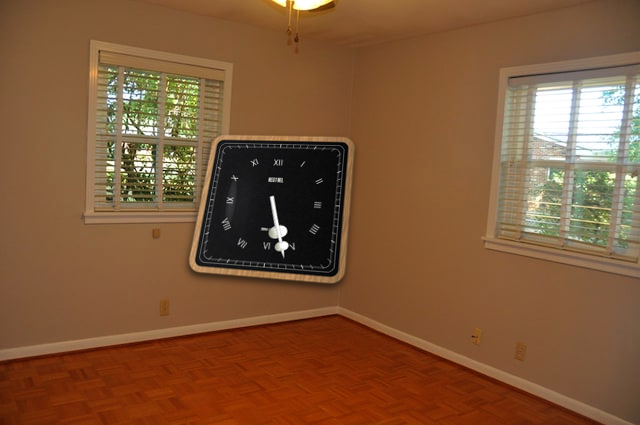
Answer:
5:27
